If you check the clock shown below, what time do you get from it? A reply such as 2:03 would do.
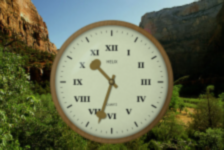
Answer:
10:33
